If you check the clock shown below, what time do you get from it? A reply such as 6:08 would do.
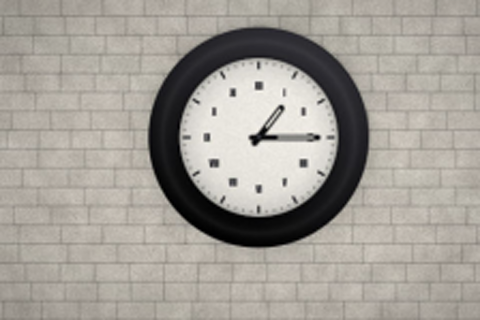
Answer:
1:15
